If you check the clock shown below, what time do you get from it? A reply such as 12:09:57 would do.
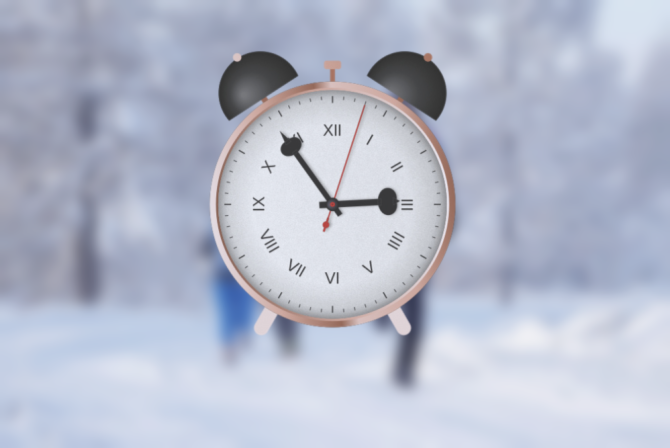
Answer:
2:54:03
